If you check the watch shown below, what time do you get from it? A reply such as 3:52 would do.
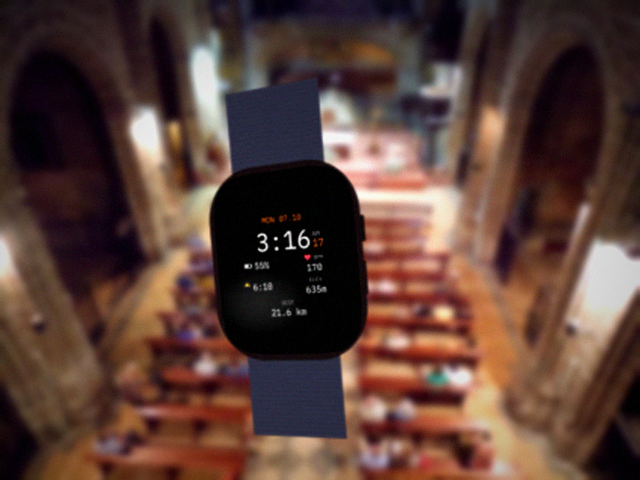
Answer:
3:16
